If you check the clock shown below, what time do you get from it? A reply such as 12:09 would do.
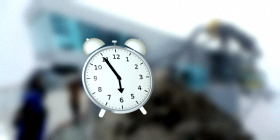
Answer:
5:55
